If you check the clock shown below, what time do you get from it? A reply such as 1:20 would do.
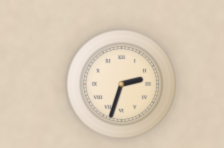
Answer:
2:33
